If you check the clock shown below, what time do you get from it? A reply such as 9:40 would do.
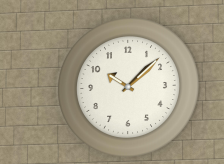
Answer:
10:08
